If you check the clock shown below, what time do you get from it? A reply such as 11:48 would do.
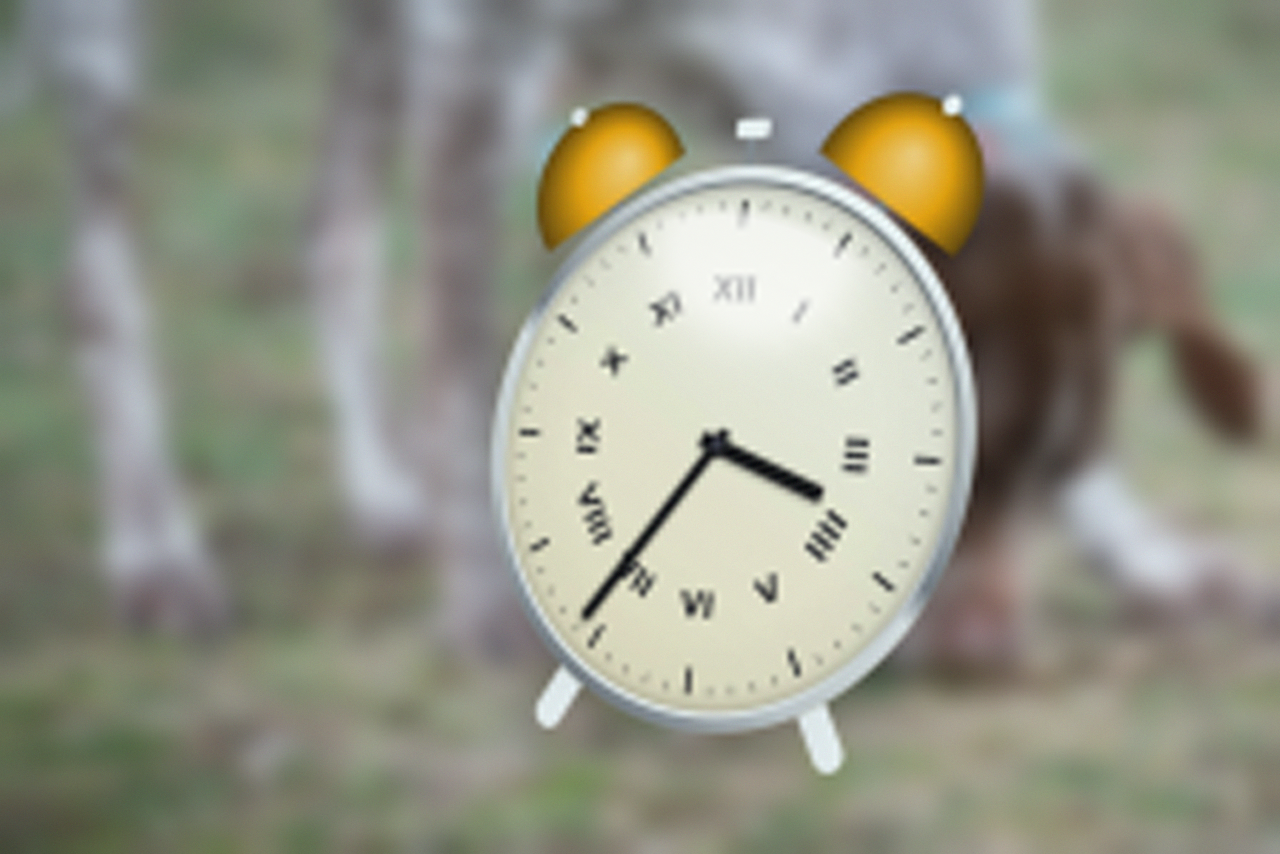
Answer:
3:36
